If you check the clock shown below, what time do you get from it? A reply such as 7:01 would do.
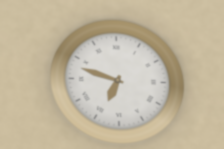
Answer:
6:48
